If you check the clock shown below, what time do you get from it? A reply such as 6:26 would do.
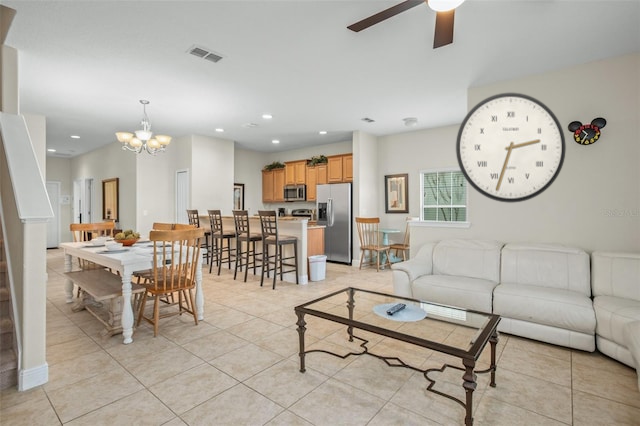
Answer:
2:33
